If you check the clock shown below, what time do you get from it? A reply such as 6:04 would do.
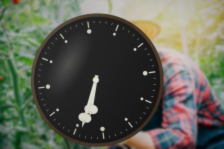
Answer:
6:34
